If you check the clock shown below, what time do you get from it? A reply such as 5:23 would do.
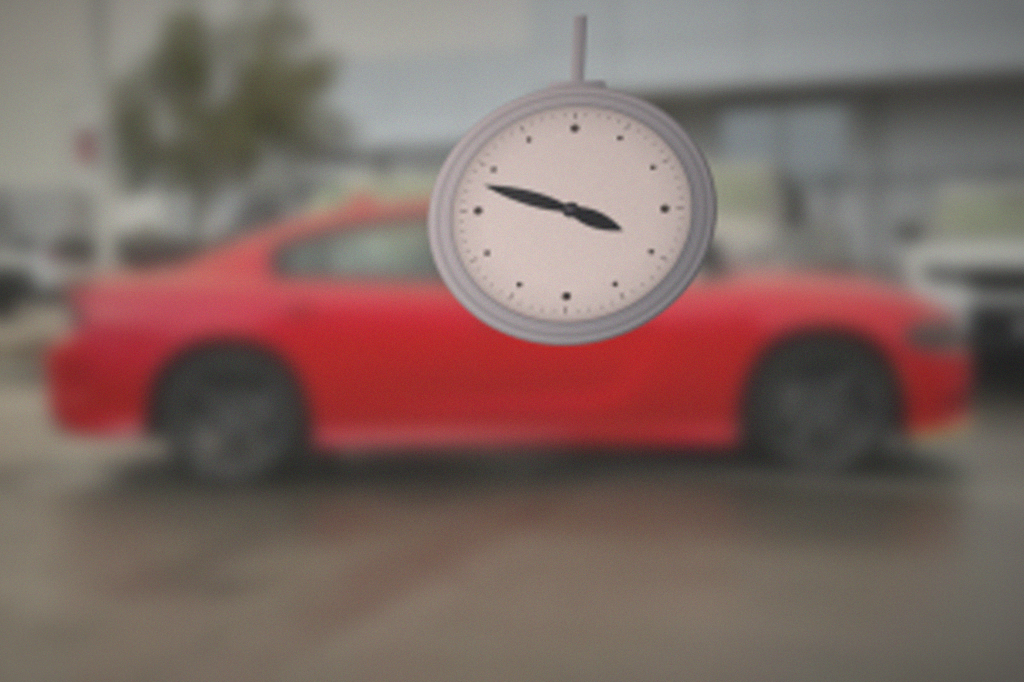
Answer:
3:48
